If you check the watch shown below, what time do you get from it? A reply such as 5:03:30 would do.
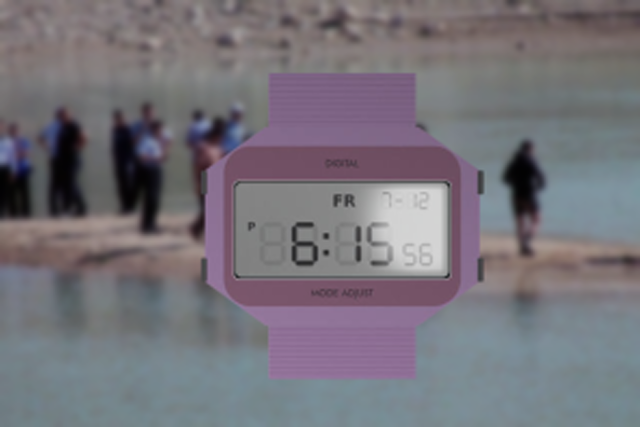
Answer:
6:15:56
